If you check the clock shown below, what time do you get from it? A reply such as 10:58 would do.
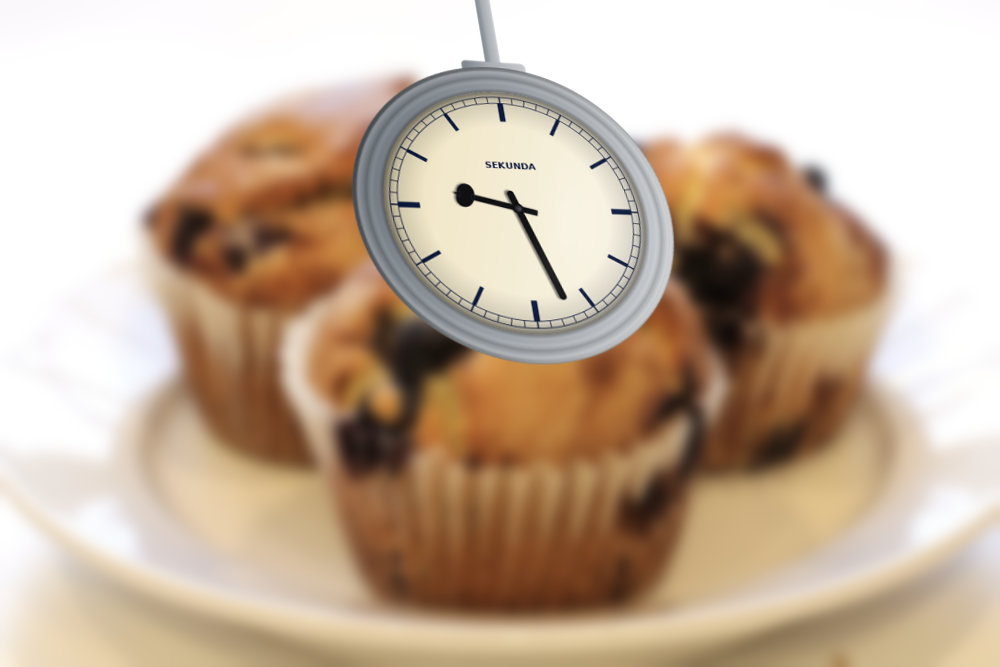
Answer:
9:27
